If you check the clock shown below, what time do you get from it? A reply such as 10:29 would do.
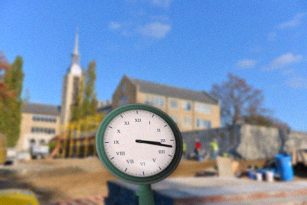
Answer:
3:17
